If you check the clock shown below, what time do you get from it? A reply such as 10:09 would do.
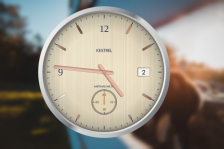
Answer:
4:46
